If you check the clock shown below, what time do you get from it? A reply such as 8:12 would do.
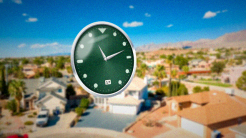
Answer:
11:12
